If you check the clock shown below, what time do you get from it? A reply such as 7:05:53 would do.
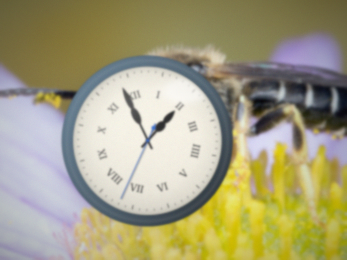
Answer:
1:58:37
